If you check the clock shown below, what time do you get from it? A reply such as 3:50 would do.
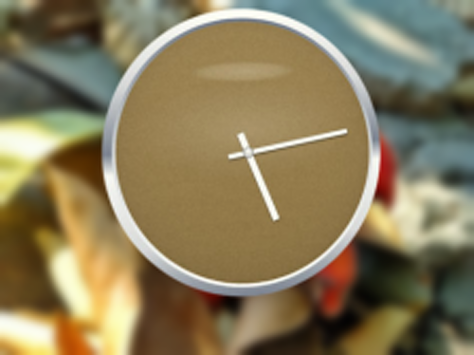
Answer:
5:13
